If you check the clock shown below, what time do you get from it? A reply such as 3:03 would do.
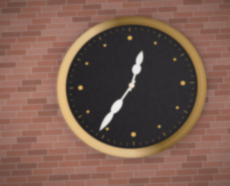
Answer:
12:36
